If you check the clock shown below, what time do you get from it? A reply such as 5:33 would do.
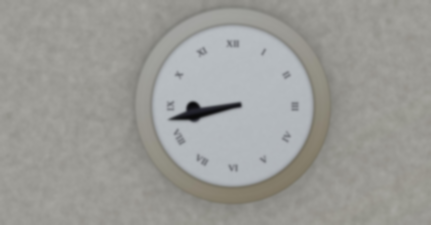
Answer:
8:43
